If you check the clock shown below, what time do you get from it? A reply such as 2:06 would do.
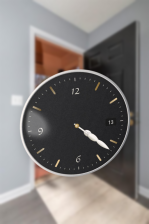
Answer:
4:22
